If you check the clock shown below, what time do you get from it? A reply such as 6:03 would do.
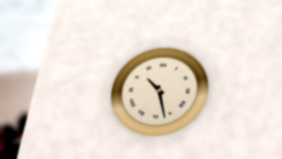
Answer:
10:27
